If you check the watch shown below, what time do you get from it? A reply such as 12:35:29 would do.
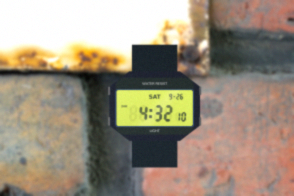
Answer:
4:32:10
